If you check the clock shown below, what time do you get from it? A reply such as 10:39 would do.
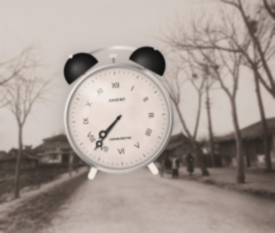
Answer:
7:37
